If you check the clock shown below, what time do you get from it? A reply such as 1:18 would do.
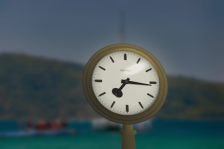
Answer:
7:16
